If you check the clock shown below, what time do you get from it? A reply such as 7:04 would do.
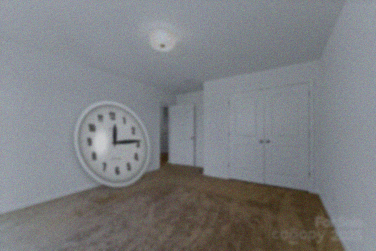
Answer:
12:14
